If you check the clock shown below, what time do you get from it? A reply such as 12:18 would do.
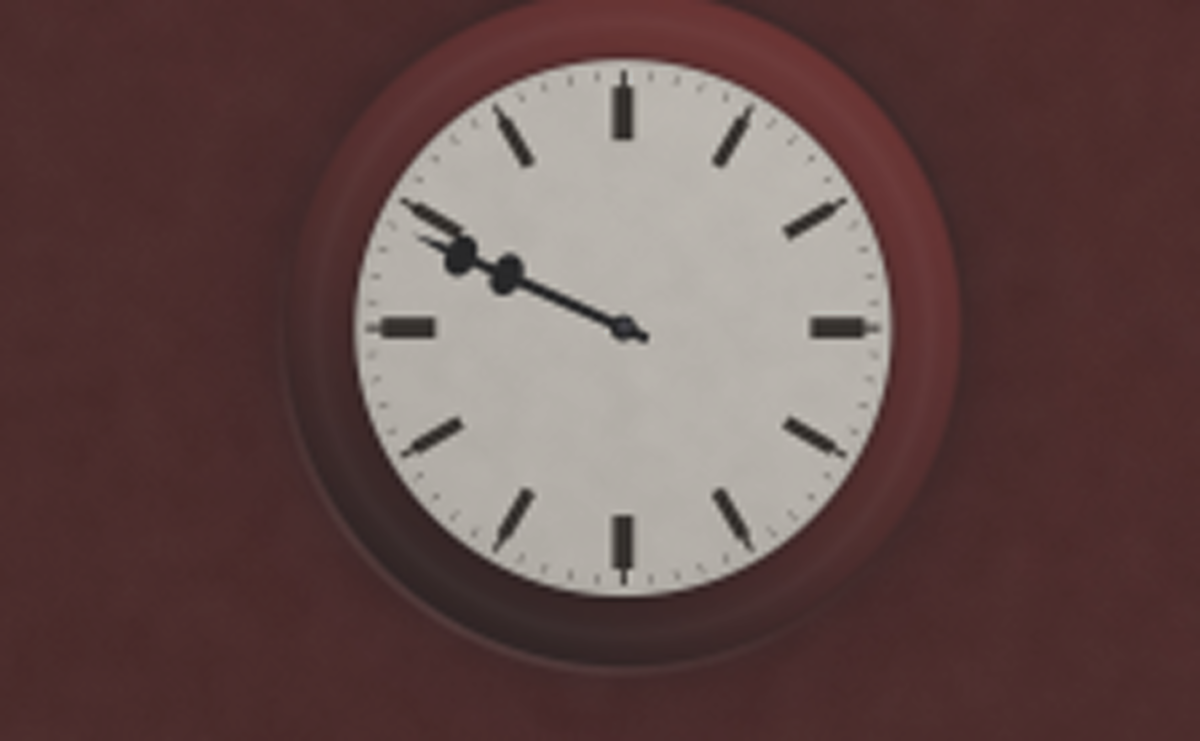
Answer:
9:49
